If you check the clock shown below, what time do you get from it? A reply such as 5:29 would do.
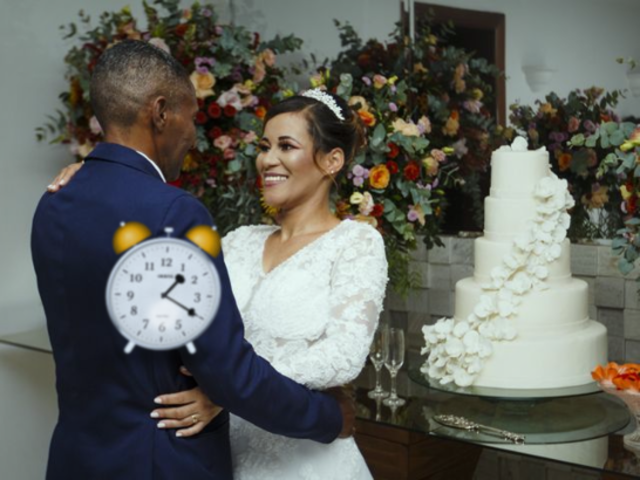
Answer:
1:20
